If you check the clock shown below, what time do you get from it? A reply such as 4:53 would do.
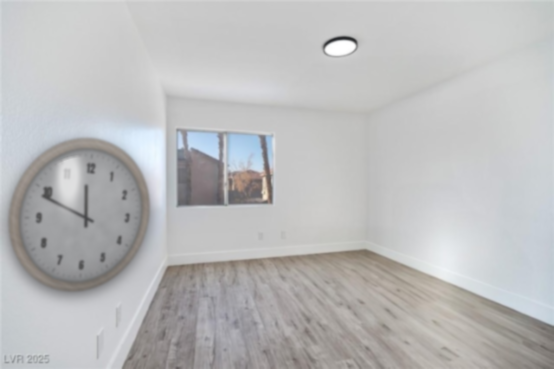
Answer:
11:49
